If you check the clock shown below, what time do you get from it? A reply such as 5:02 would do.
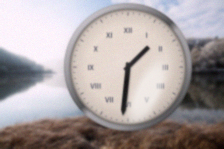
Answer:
1:31
